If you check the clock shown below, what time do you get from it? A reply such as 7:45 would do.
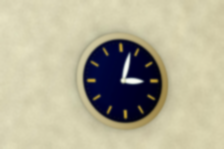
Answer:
3:03
